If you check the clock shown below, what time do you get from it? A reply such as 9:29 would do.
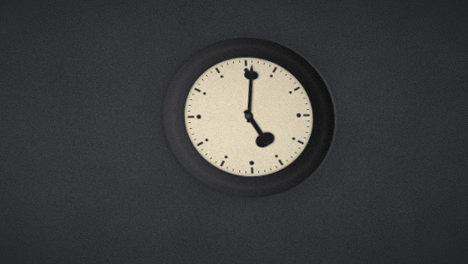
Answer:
5:01
